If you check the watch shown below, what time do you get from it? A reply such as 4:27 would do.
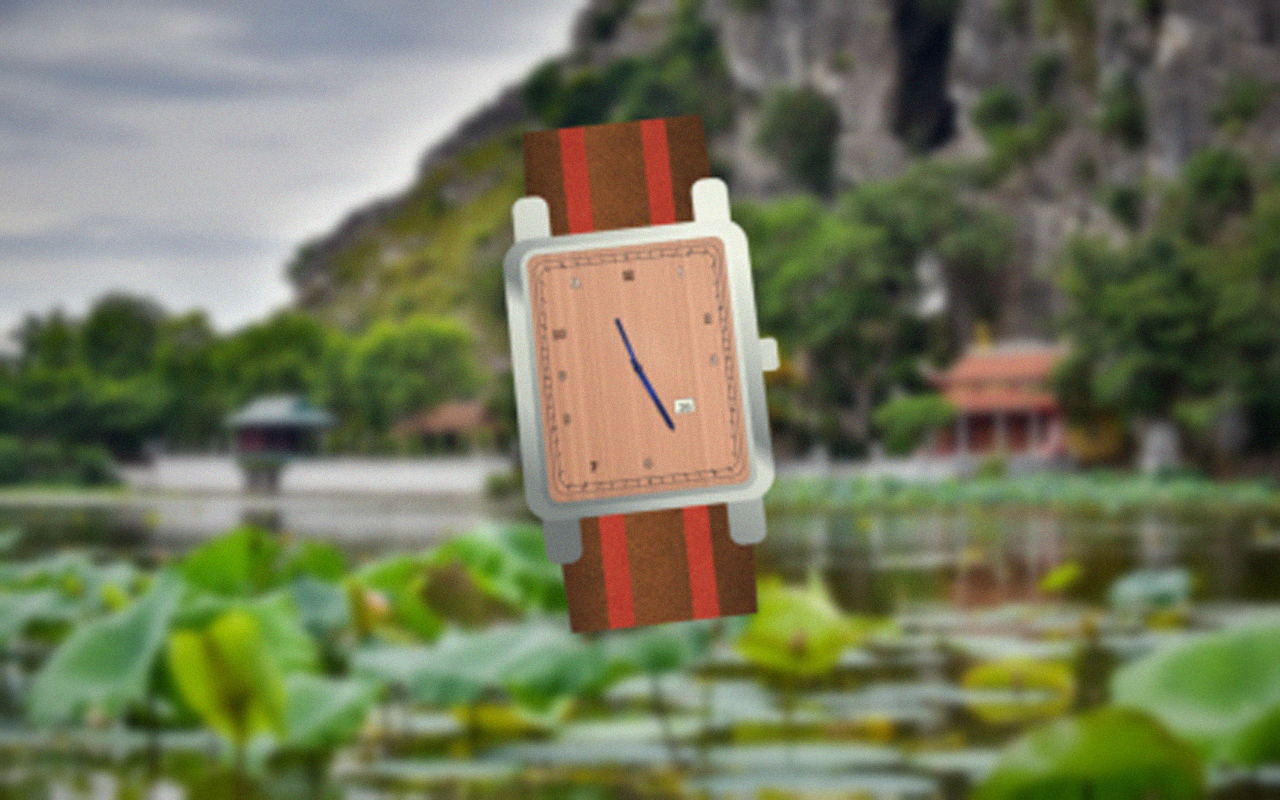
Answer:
11:26
